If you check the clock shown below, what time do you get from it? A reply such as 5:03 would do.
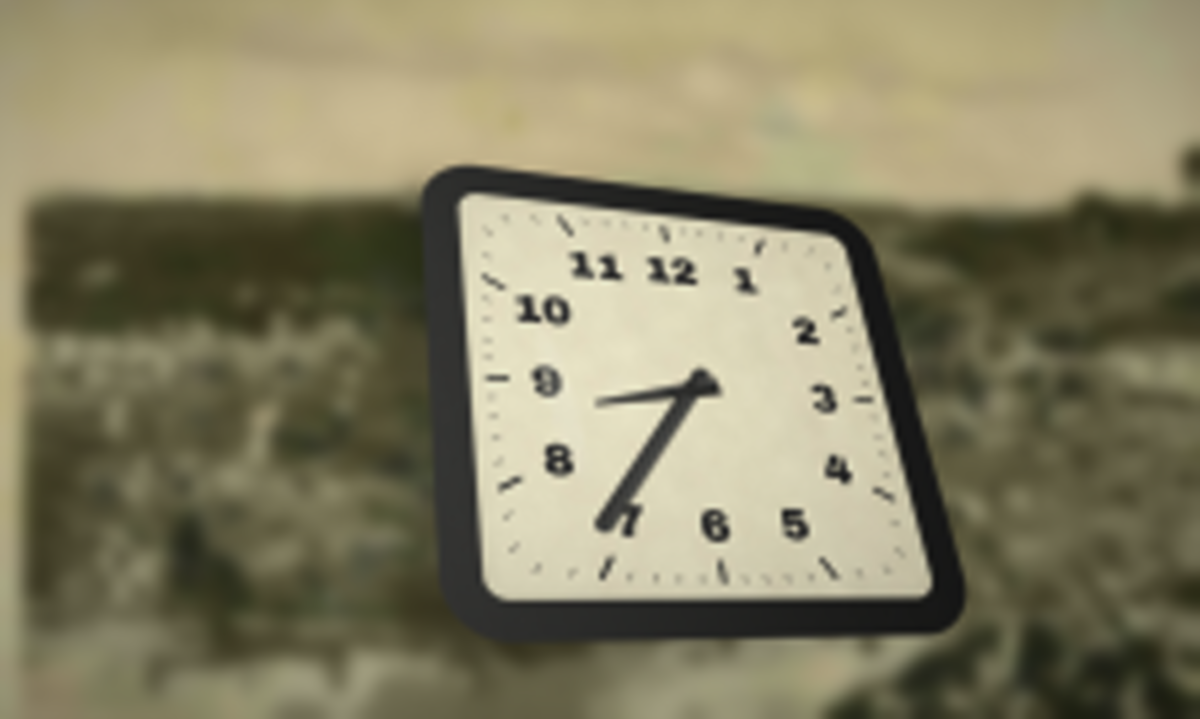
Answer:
8:36
